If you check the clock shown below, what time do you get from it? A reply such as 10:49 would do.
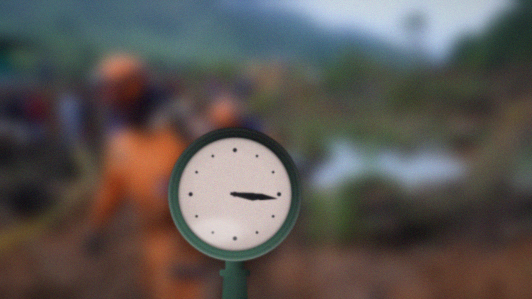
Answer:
3:16
